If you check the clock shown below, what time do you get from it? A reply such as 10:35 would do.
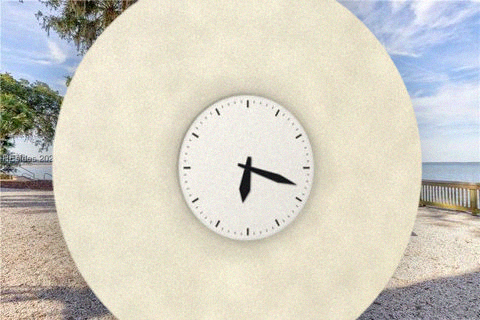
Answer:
6:18
